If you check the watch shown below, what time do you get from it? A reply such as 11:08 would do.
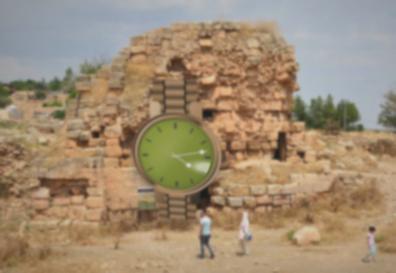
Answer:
4:13
